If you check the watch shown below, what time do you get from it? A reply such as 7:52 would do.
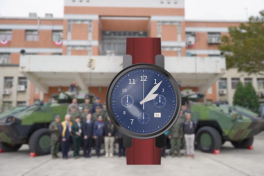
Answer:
2:07
